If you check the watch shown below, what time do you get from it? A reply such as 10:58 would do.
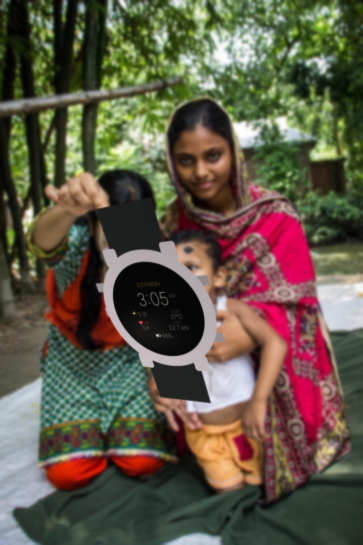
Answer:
3:05
